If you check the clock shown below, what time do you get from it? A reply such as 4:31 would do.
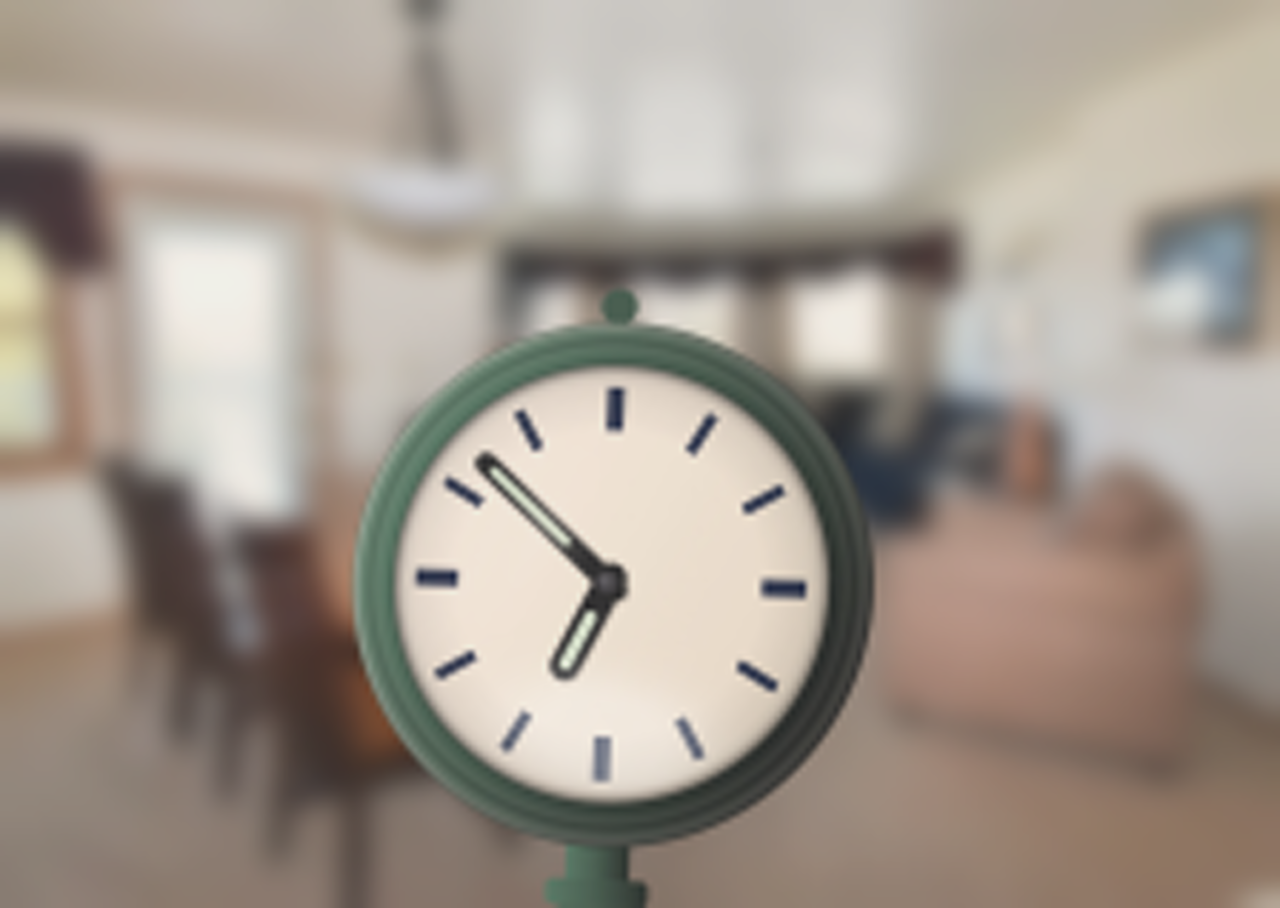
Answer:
6:52
